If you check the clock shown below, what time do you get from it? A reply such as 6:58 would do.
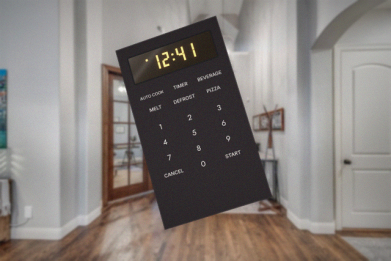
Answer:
12:41
